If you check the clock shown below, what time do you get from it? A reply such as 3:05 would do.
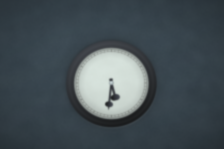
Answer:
5:31
